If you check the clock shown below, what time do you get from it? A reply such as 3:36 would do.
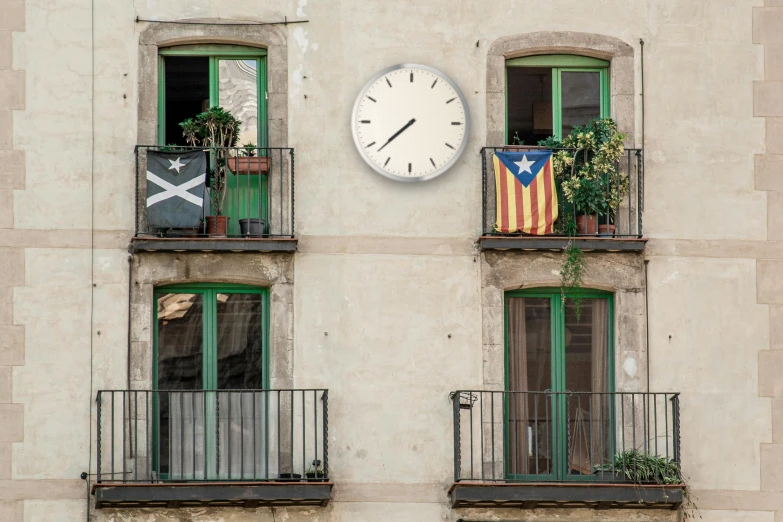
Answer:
7:38
